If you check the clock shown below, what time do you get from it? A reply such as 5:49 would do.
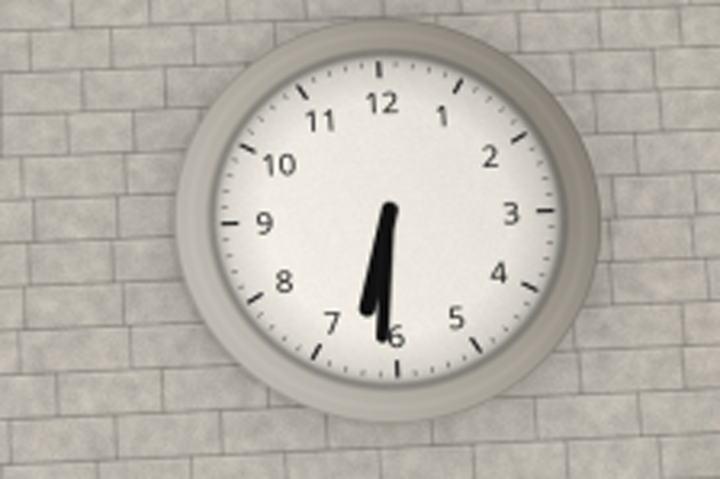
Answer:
6:31
